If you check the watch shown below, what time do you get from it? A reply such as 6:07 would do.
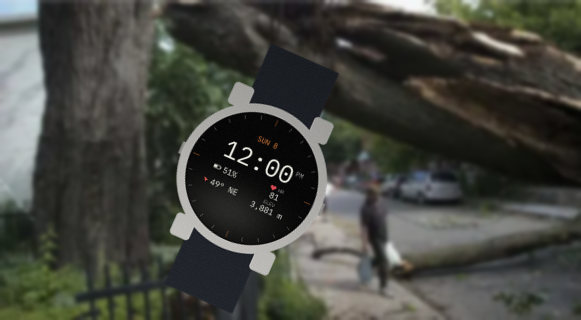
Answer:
12:00
